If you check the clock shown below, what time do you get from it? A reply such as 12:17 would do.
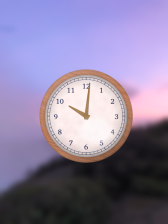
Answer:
10:01
